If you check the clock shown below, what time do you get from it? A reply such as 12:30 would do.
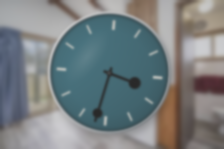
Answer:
3:32
